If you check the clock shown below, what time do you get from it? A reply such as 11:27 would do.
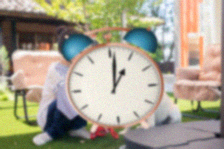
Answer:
1:01
